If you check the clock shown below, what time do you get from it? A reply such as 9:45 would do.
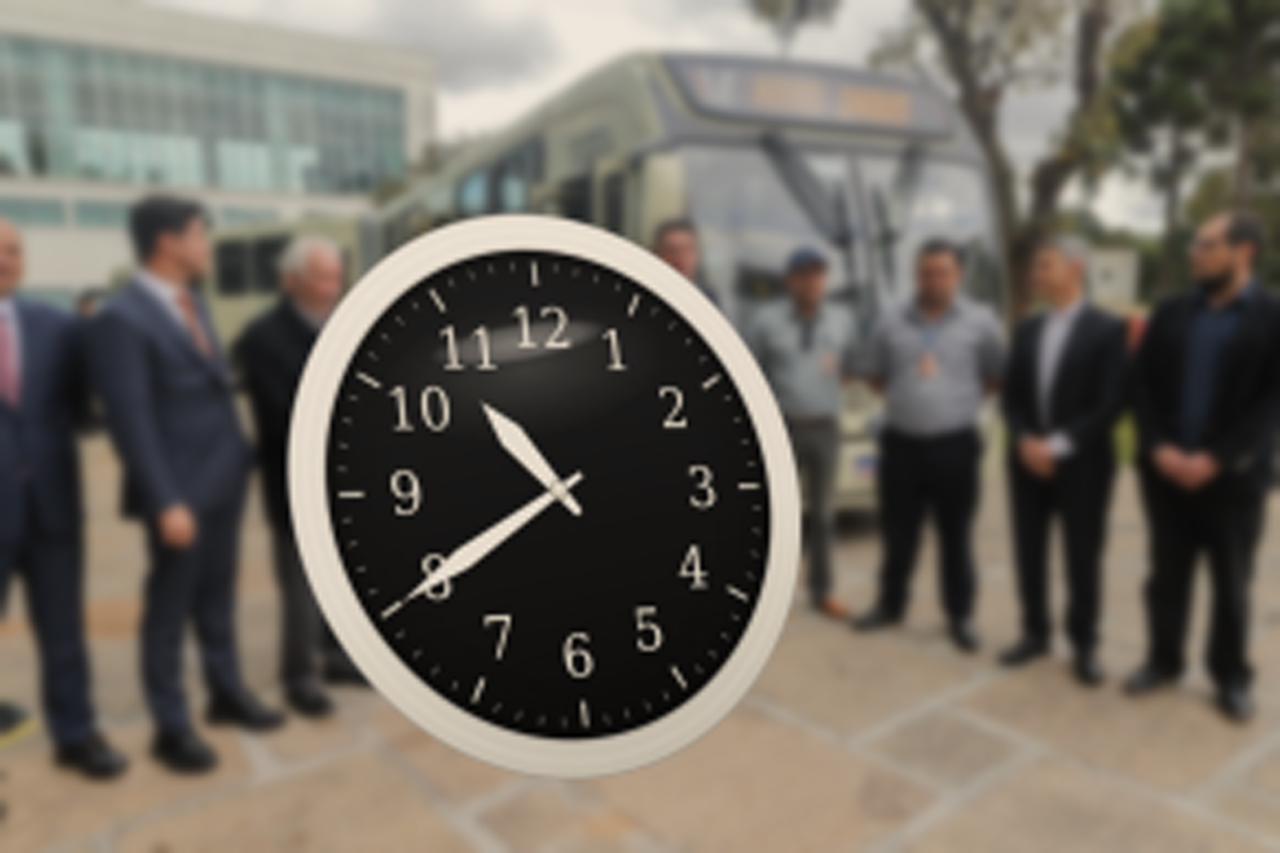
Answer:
10:40
